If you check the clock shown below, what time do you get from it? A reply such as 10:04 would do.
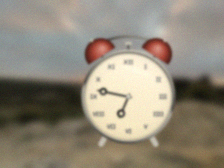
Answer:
6:47
